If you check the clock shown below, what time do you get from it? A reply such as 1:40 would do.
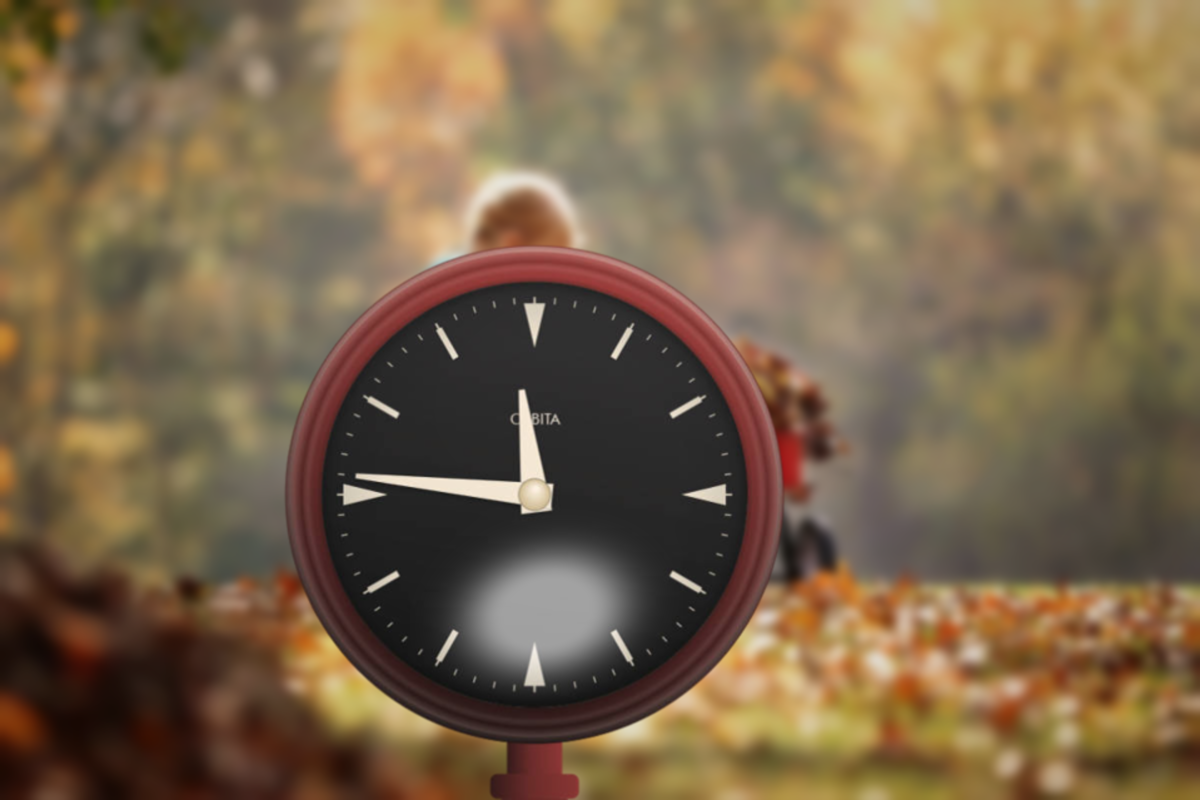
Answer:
11:46
